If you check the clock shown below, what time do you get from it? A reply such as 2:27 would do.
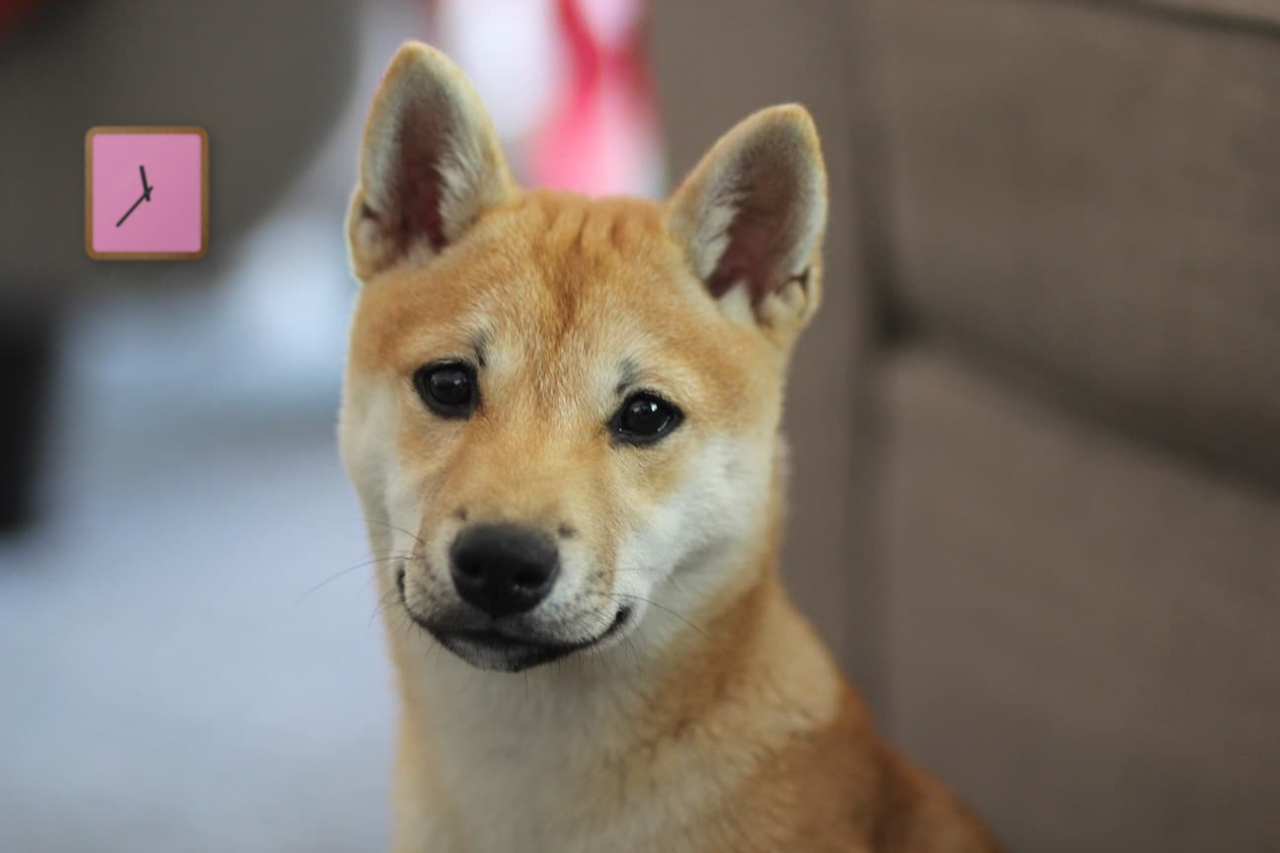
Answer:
11:37
